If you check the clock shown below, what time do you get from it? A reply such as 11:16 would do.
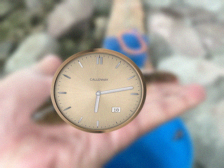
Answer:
6:13
